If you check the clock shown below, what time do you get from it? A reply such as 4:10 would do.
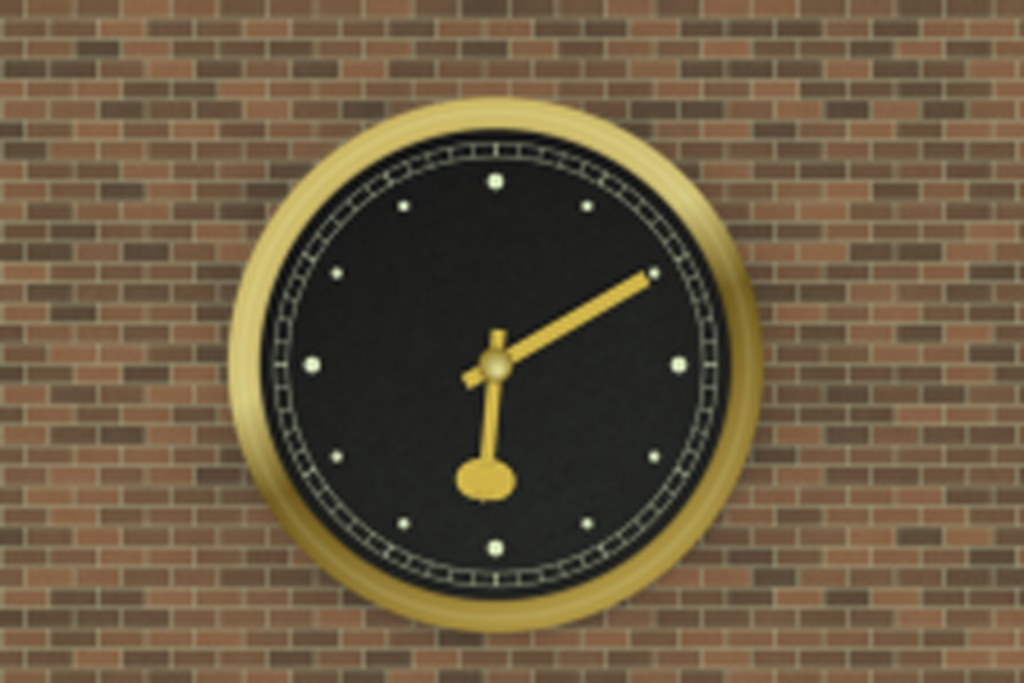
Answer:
6:10
